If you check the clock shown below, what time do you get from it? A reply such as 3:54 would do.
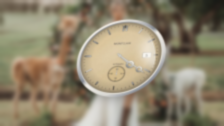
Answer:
4:21
